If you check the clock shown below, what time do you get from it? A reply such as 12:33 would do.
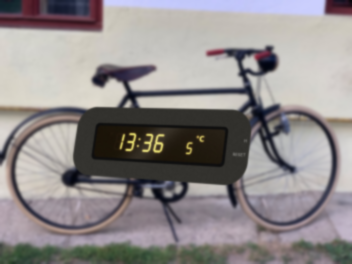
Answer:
13:36
